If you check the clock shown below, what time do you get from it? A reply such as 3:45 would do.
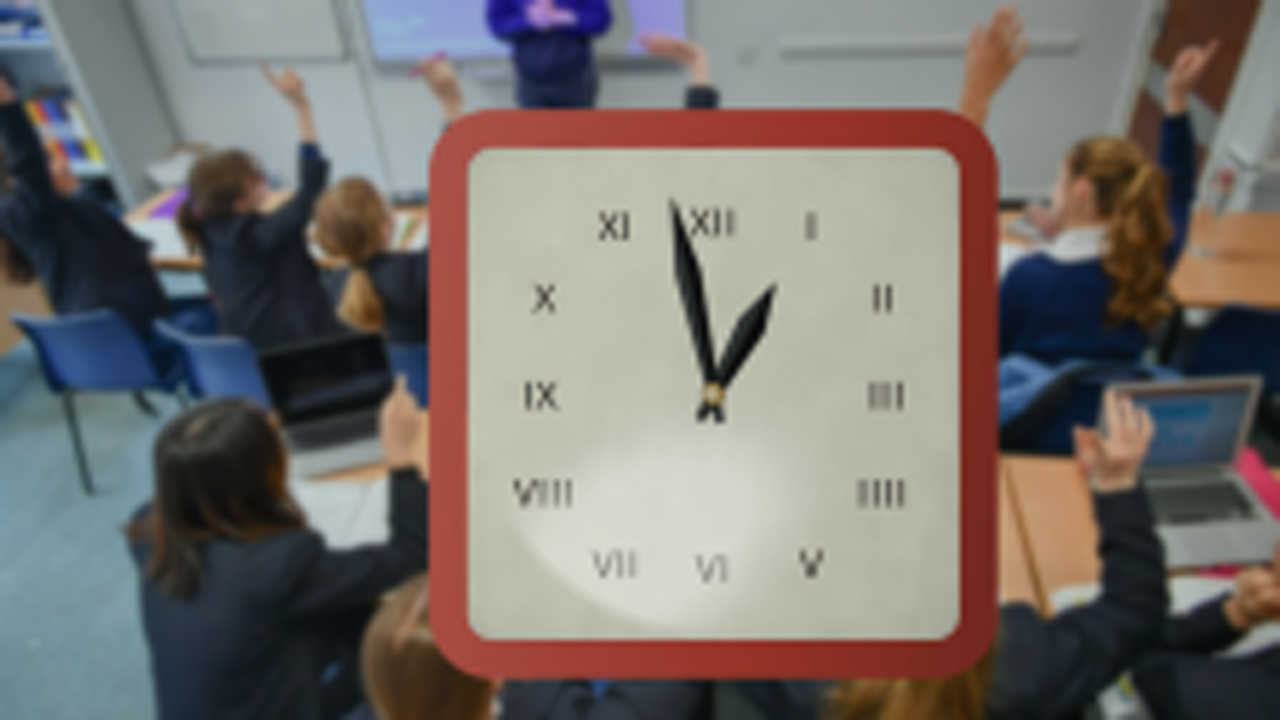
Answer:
12:58
